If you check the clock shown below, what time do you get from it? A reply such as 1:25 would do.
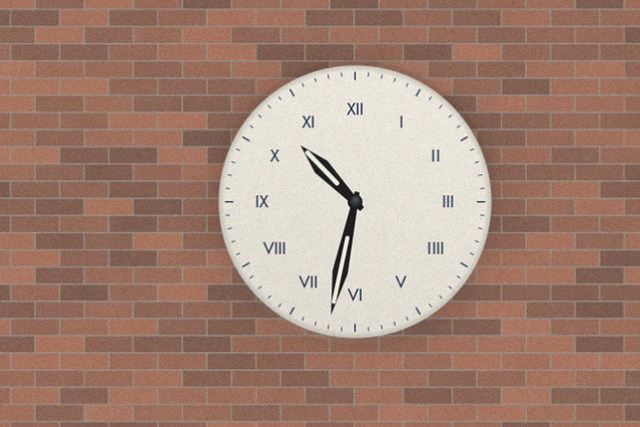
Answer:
10:32
